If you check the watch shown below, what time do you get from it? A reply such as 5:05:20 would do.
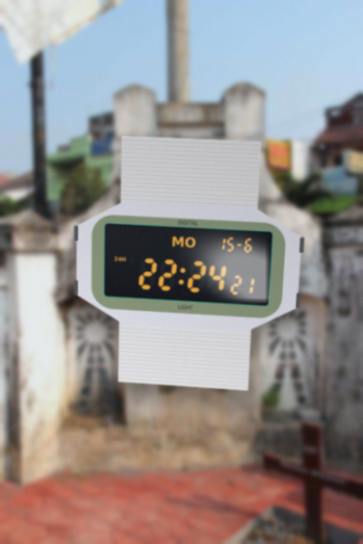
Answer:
22:24:21
